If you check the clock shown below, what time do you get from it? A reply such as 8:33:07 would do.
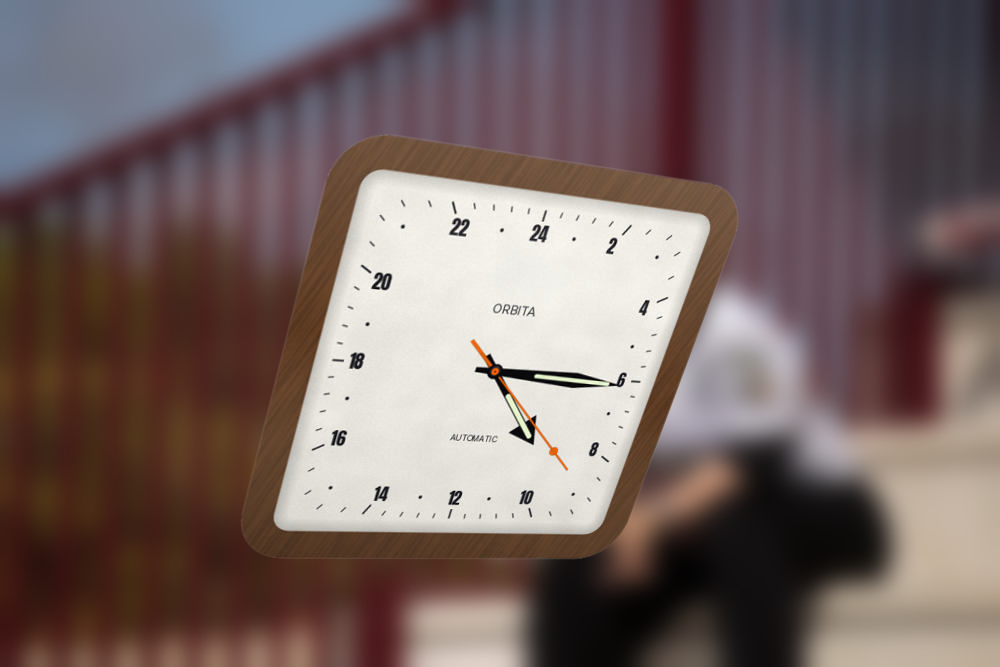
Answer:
9:15:22
